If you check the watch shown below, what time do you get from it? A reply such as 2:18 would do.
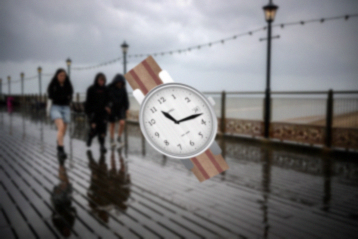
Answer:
11:17
